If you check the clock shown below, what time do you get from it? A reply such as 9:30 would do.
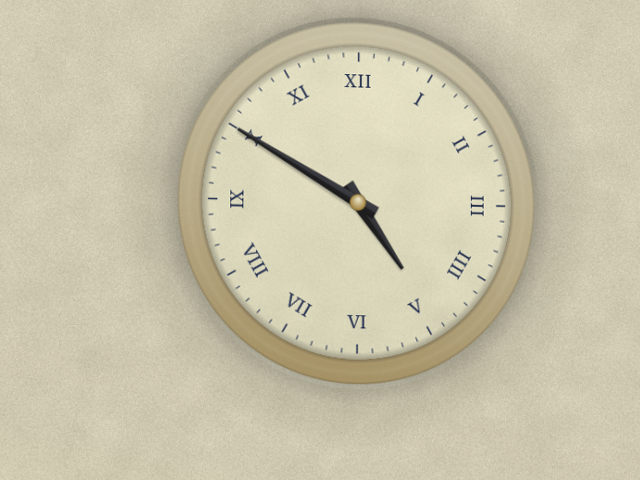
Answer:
4:50
